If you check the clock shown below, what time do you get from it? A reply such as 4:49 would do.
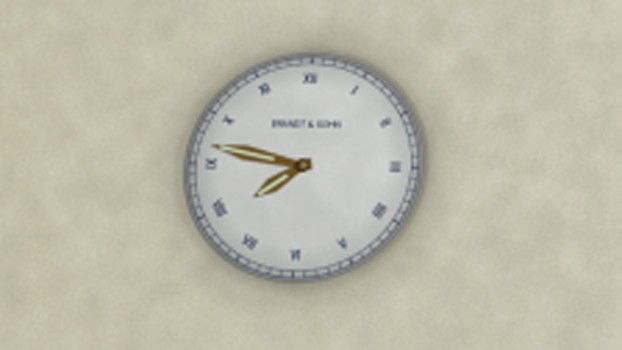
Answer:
7:47
